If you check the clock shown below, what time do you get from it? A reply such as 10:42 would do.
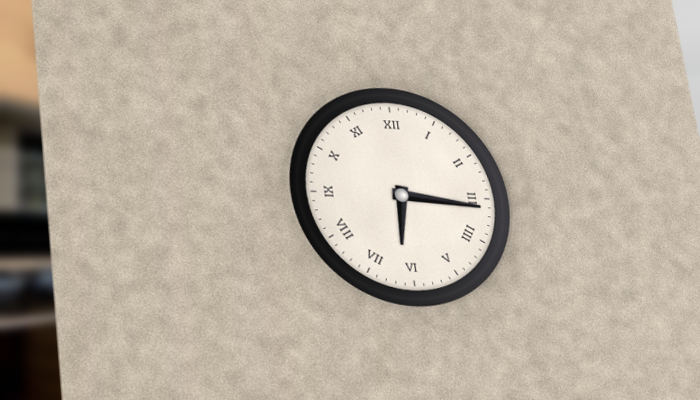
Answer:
6:16
